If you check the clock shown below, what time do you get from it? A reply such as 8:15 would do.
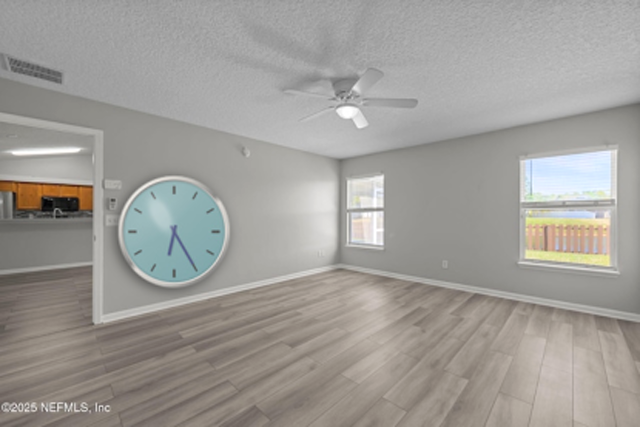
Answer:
6:25
